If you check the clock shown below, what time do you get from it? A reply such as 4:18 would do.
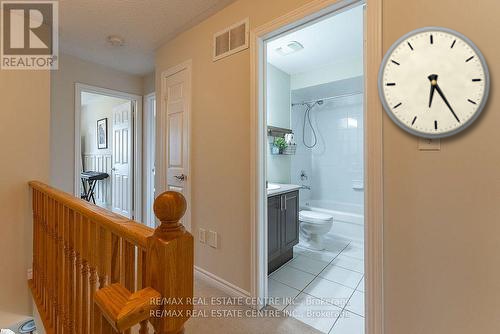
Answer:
6:25
